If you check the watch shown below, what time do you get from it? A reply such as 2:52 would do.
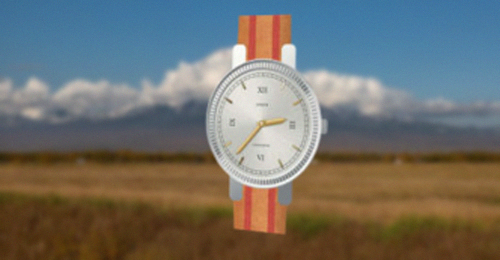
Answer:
2:37
